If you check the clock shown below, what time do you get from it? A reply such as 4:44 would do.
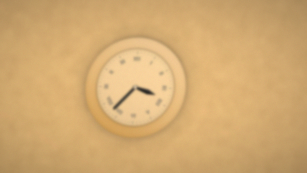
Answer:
3:37
